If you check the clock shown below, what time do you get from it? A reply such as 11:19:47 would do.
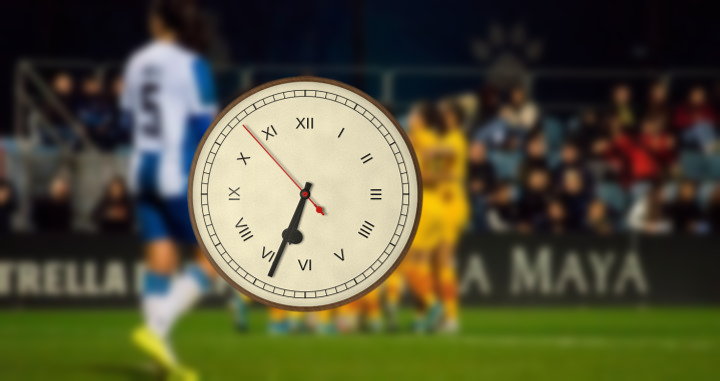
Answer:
6:33:53
